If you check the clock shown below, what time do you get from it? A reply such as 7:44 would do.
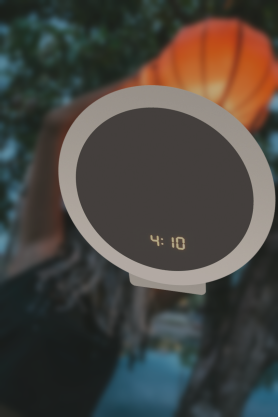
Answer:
4:10
